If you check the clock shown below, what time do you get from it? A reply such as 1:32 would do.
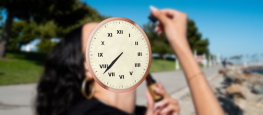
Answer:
7:38
